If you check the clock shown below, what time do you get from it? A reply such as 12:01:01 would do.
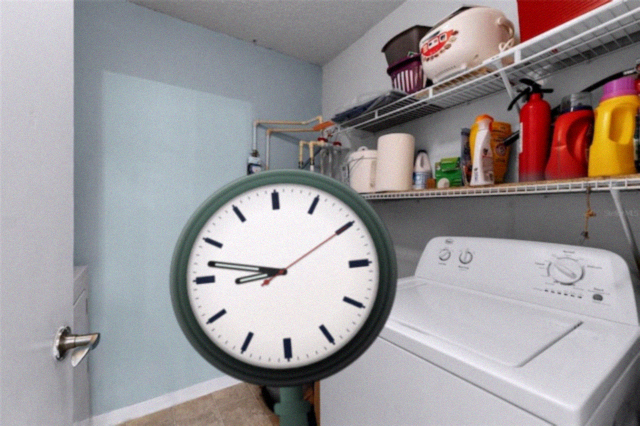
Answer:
8:47:10
